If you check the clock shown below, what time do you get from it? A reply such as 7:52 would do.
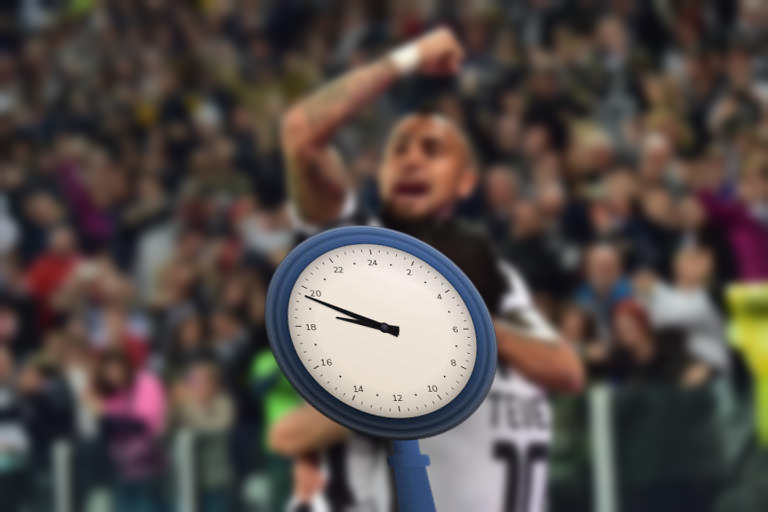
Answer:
18:49
